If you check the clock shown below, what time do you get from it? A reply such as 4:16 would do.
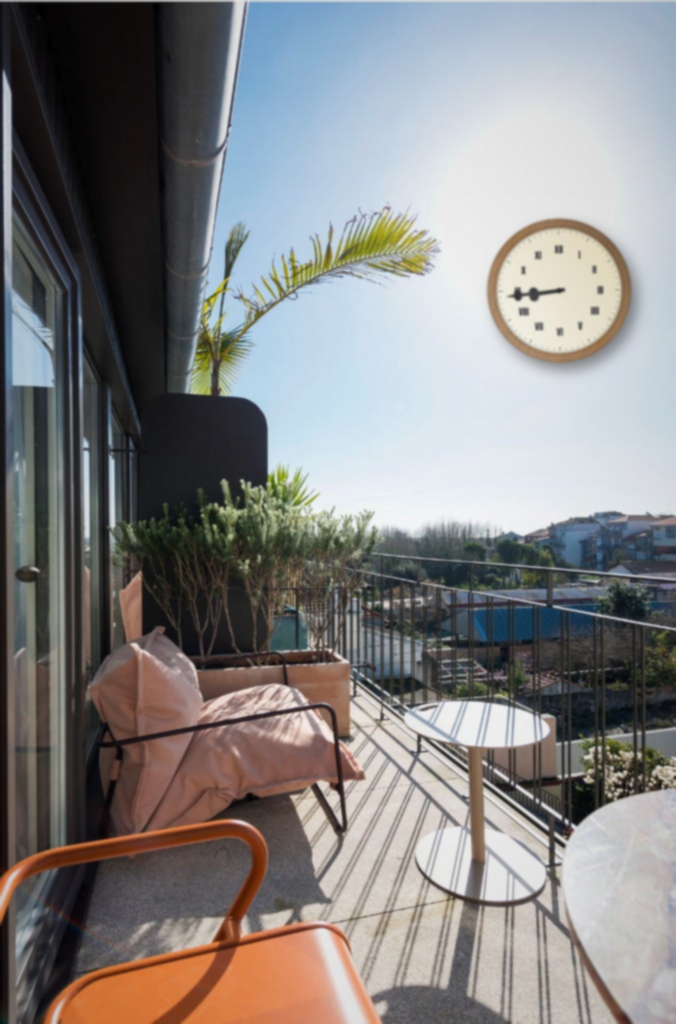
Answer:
8:44
